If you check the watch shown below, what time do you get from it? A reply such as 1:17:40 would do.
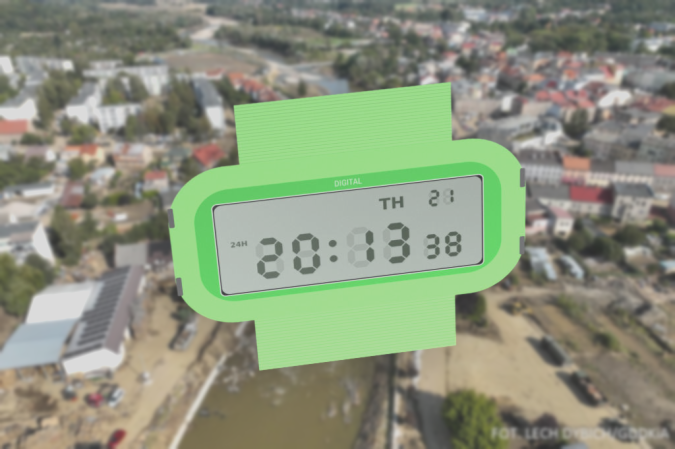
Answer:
20:13:38
